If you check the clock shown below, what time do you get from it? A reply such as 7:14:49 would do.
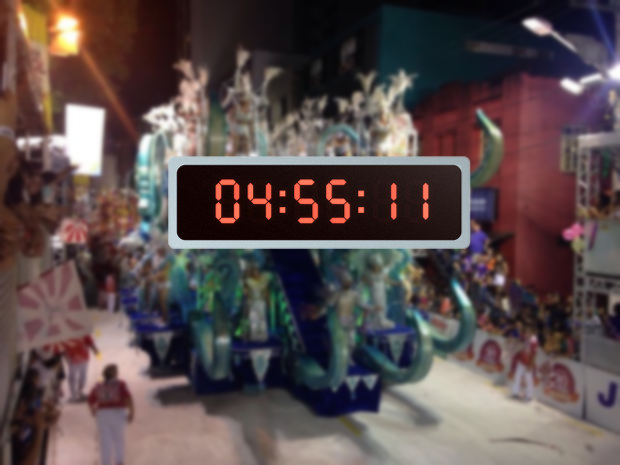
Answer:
4:55:11
